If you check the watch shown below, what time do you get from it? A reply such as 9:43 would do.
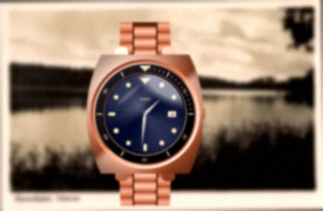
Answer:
1:31
